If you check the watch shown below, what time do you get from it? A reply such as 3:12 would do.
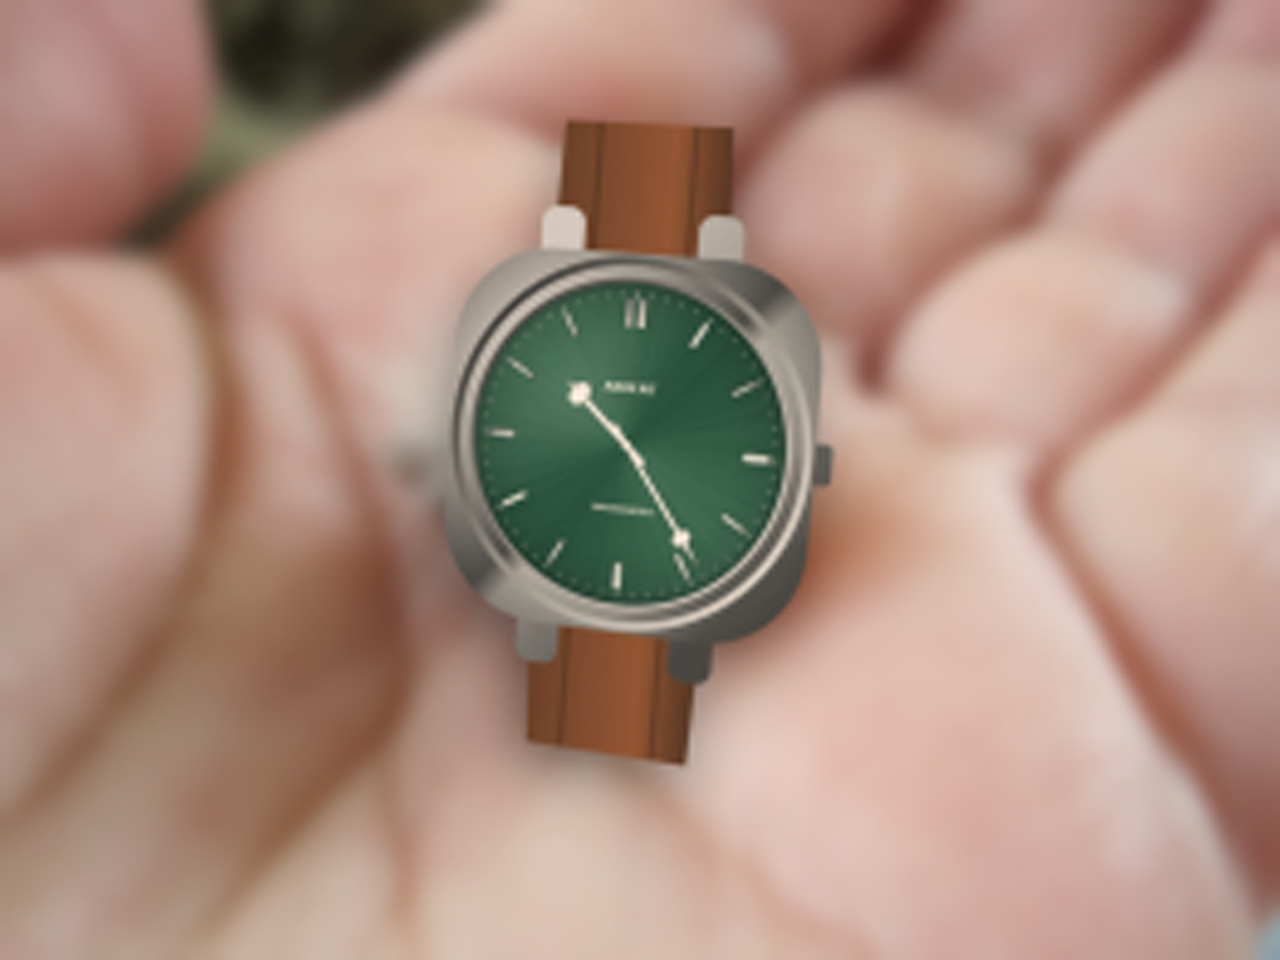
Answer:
10:24
